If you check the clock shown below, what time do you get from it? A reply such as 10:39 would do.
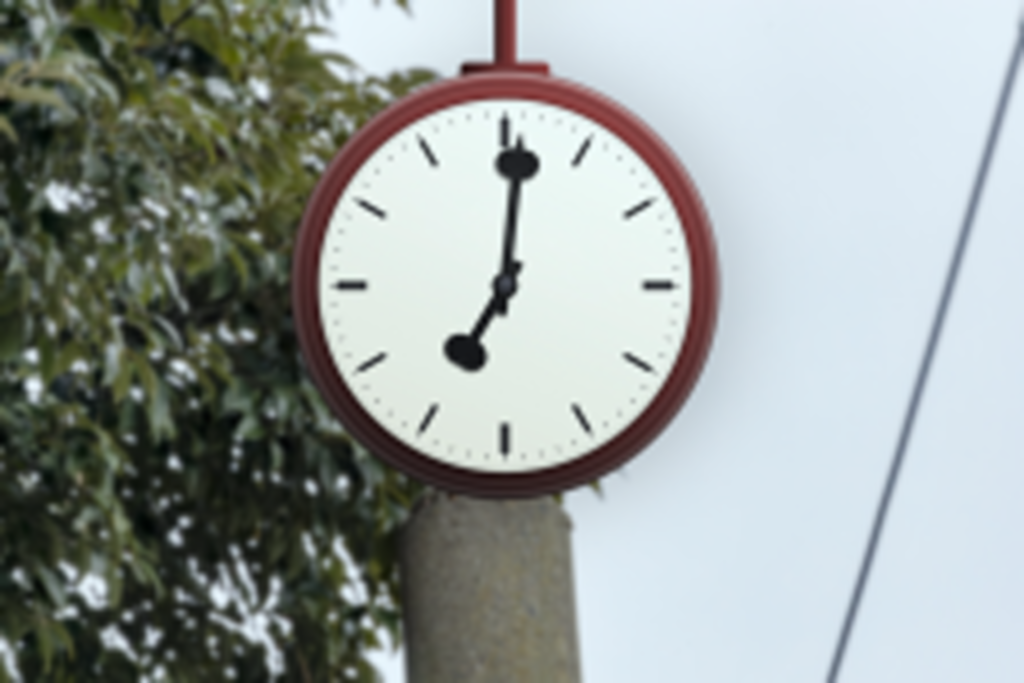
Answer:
7:01
